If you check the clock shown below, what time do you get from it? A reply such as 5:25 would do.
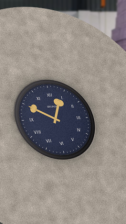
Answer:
12:50
